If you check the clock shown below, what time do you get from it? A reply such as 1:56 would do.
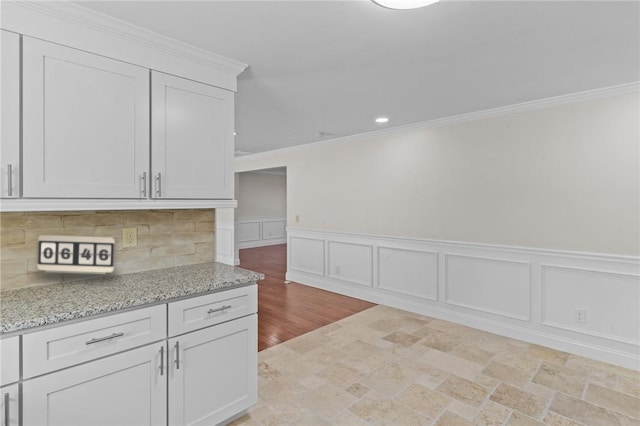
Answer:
6:46
